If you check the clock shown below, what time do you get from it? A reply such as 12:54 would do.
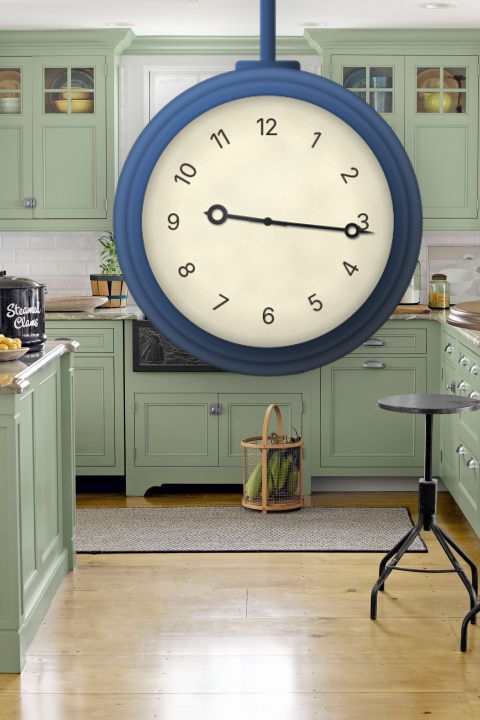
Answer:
9:16
